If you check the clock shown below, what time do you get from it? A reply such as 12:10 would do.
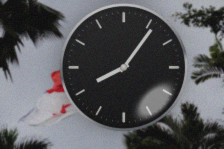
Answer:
8:06
